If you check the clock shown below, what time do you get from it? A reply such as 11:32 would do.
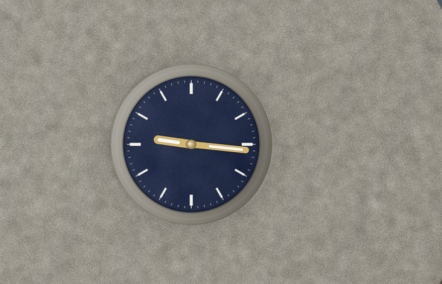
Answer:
9:16
